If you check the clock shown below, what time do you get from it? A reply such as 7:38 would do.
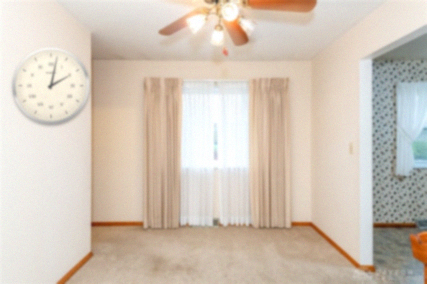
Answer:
2:02
